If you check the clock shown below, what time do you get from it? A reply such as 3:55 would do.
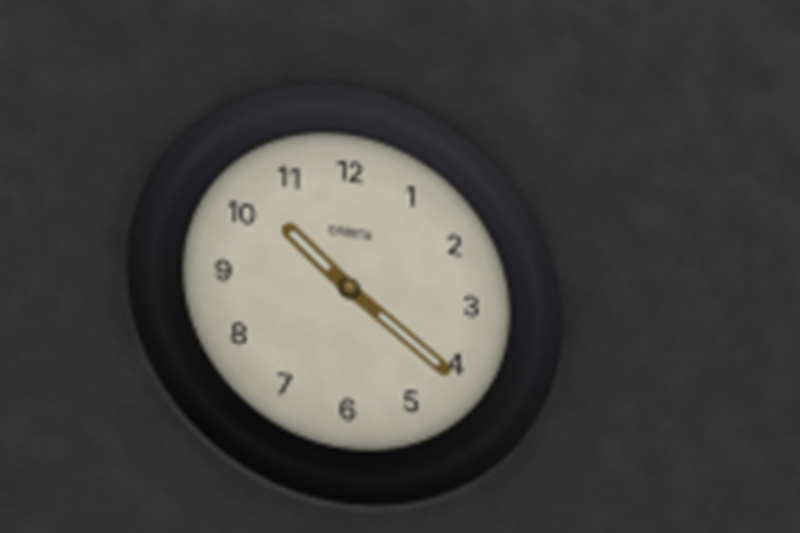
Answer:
10:21
